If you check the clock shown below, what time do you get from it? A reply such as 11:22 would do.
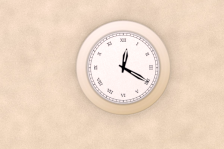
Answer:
12:20
